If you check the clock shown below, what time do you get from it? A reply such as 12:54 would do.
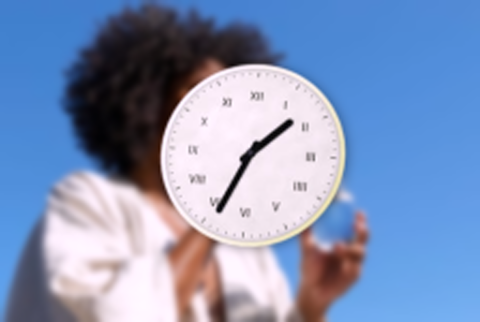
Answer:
1:34
